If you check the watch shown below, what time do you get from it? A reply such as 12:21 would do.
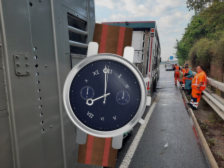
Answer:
7:59
